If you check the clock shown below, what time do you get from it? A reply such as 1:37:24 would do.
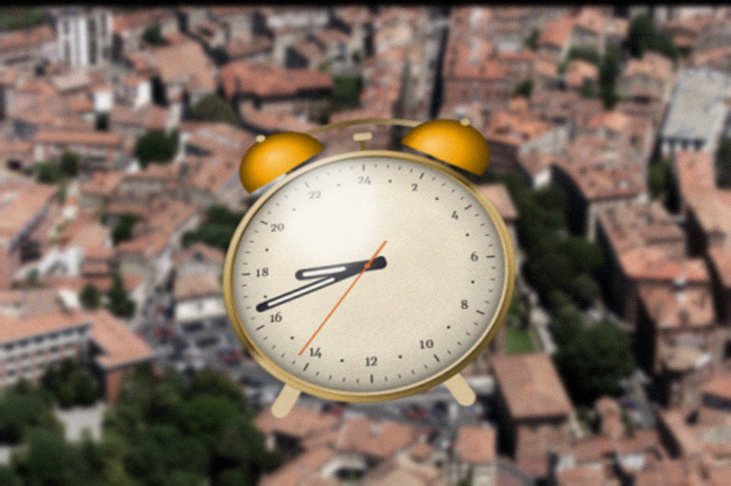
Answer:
17:41:36
